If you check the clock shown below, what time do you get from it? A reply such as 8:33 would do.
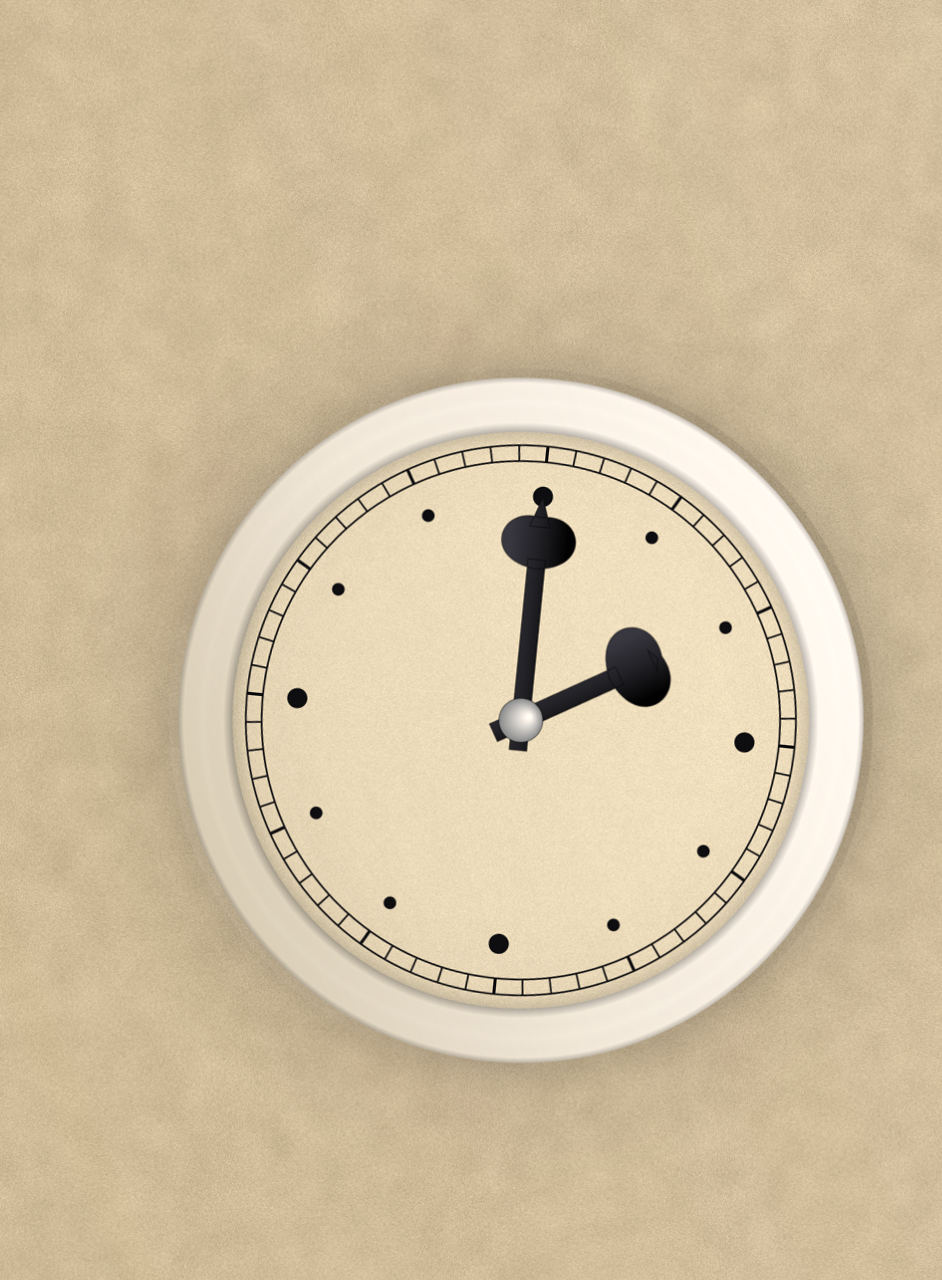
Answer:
2:00
